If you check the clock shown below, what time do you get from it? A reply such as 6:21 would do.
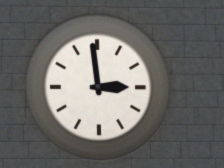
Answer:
2:59
